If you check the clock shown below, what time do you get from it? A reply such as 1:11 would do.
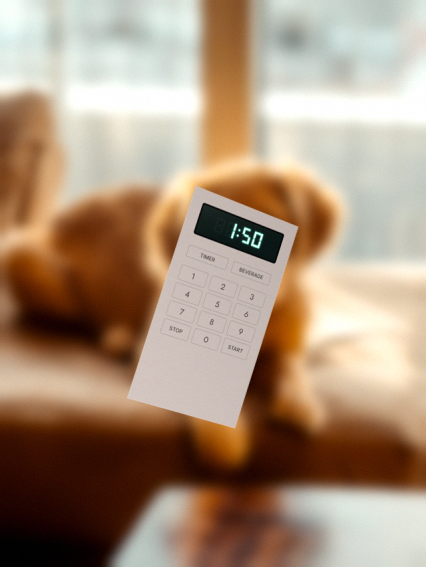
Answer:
1:50
